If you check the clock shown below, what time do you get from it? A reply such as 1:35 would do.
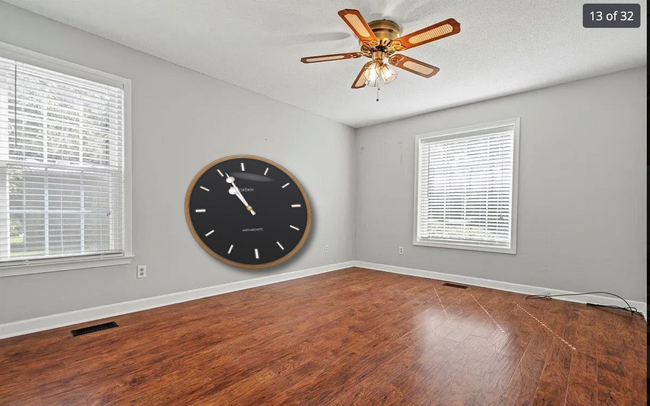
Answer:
10:56
